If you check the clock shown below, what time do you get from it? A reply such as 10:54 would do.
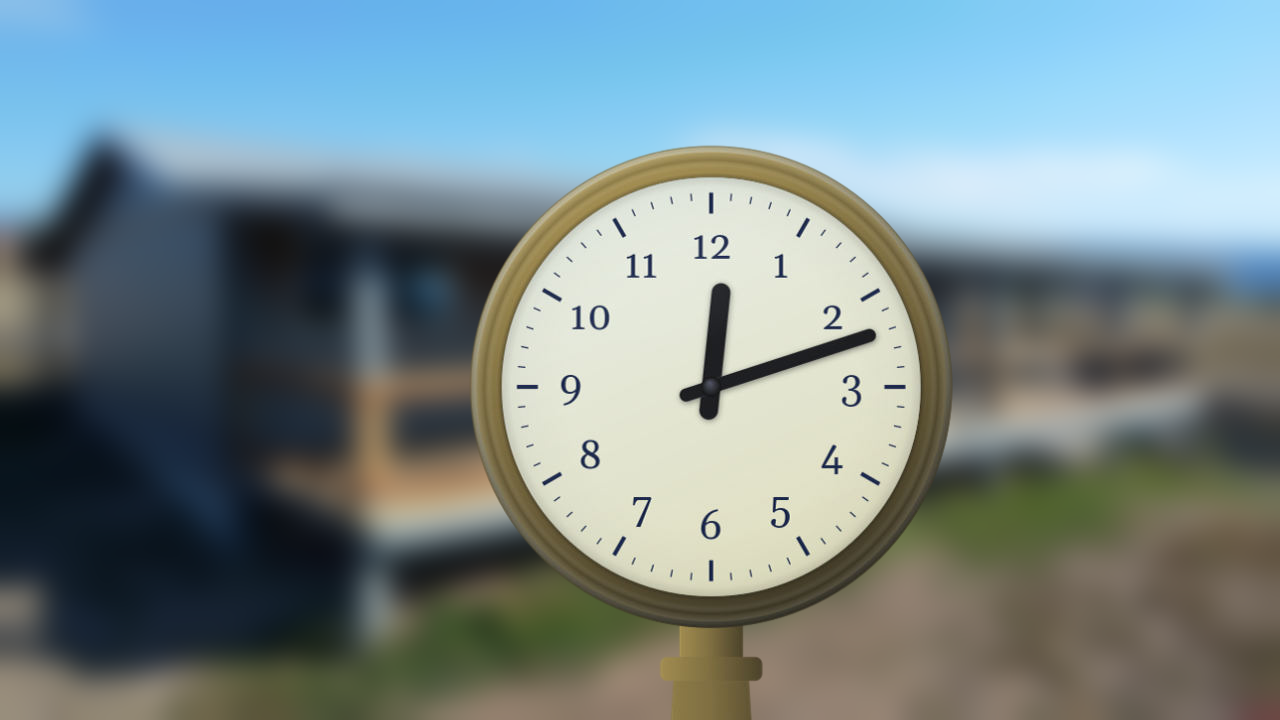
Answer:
12:12
